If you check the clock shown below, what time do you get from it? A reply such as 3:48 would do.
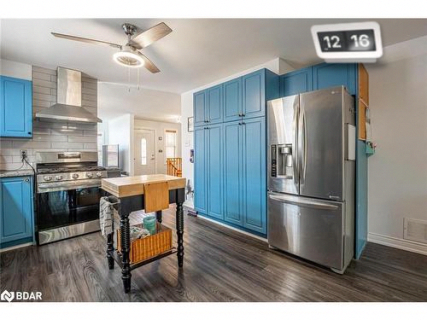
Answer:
12:16
